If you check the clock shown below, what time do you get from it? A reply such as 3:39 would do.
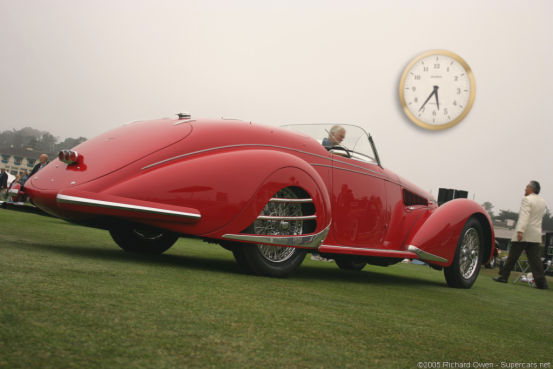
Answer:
5:36
